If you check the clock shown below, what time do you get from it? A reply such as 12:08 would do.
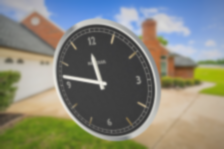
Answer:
11:47
